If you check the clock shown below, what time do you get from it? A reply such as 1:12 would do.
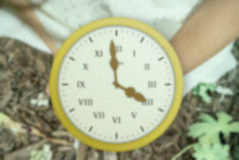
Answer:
3:59
